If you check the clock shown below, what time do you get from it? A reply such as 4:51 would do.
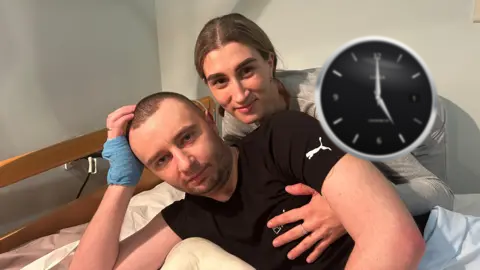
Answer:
5:00
